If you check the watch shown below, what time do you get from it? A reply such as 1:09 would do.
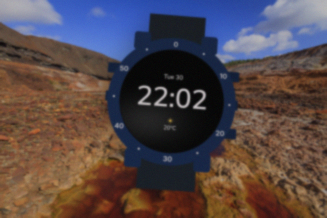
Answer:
22:02
